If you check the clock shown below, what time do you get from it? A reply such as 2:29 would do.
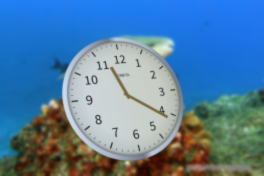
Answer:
11:21
